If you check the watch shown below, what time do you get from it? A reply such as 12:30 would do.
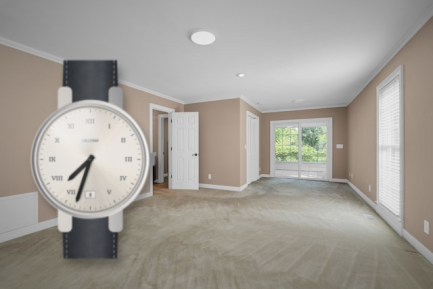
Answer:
7:33
